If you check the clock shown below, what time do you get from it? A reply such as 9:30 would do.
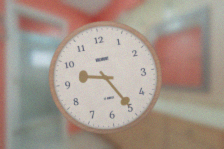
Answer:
9:25
